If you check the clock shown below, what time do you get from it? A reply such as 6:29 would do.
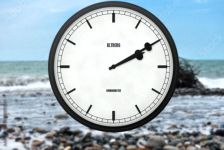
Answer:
2:10
